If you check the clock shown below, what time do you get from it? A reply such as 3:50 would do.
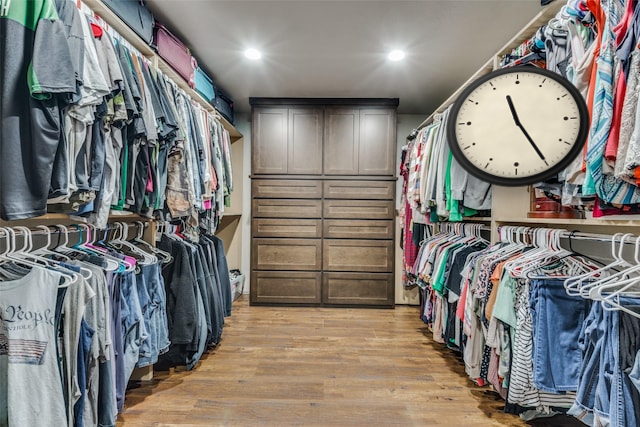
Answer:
11:25
